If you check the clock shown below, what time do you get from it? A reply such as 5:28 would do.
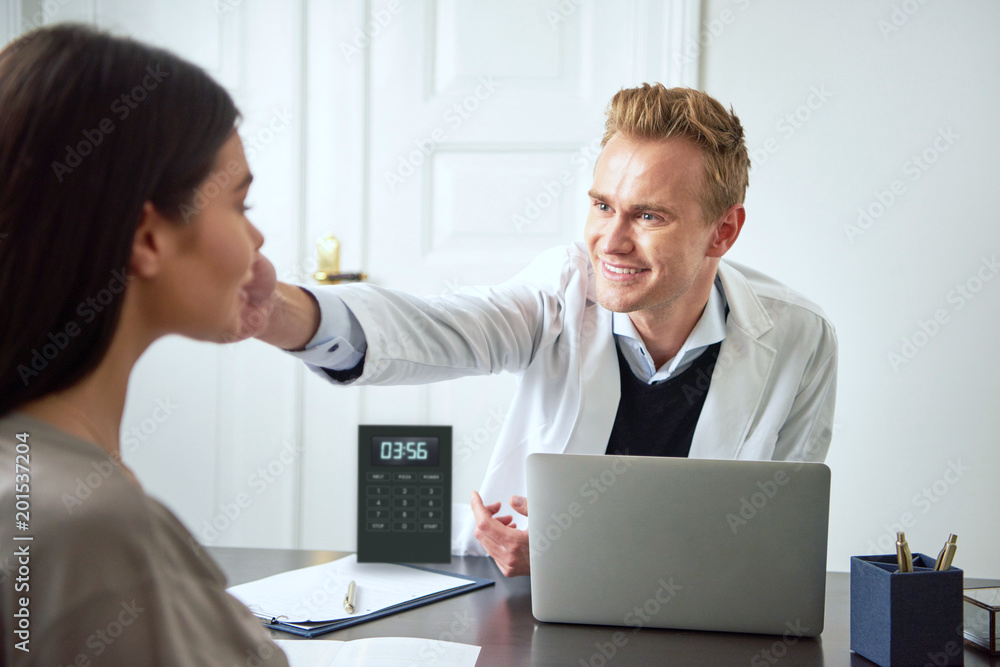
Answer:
3:56
